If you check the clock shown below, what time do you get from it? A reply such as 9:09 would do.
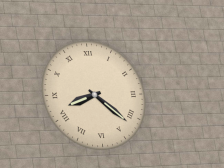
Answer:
8:22
